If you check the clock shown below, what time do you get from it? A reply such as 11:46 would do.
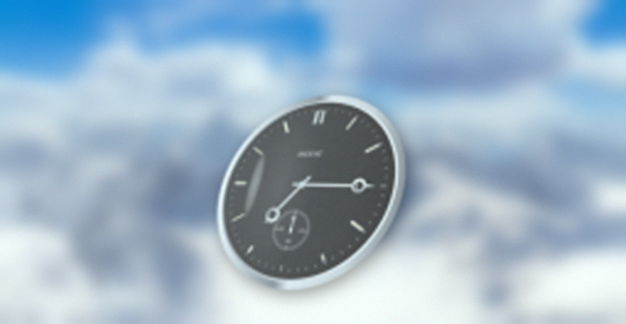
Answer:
7:15
